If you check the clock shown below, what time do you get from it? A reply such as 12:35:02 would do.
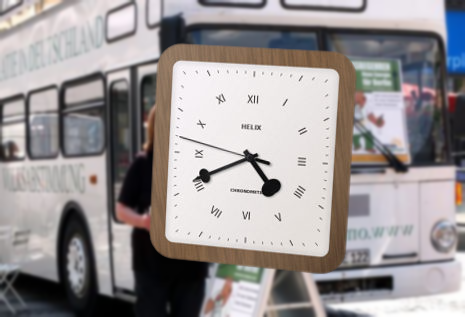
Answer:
4:40:47
